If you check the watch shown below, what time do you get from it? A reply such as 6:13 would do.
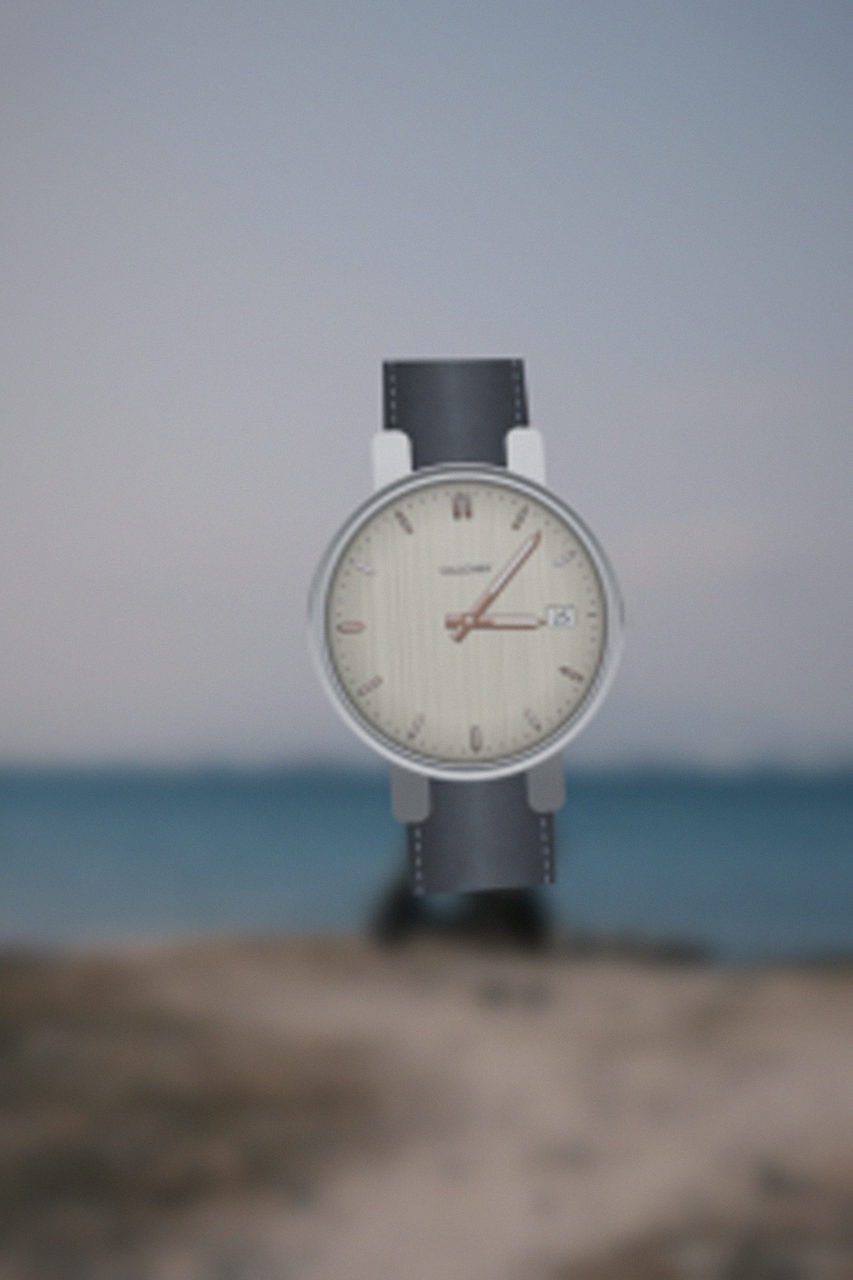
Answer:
3:07
